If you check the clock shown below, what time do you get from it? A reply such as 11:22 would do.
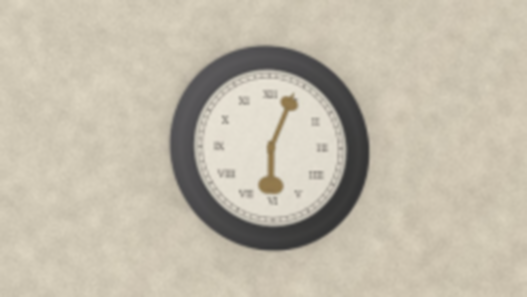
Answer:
6:04
